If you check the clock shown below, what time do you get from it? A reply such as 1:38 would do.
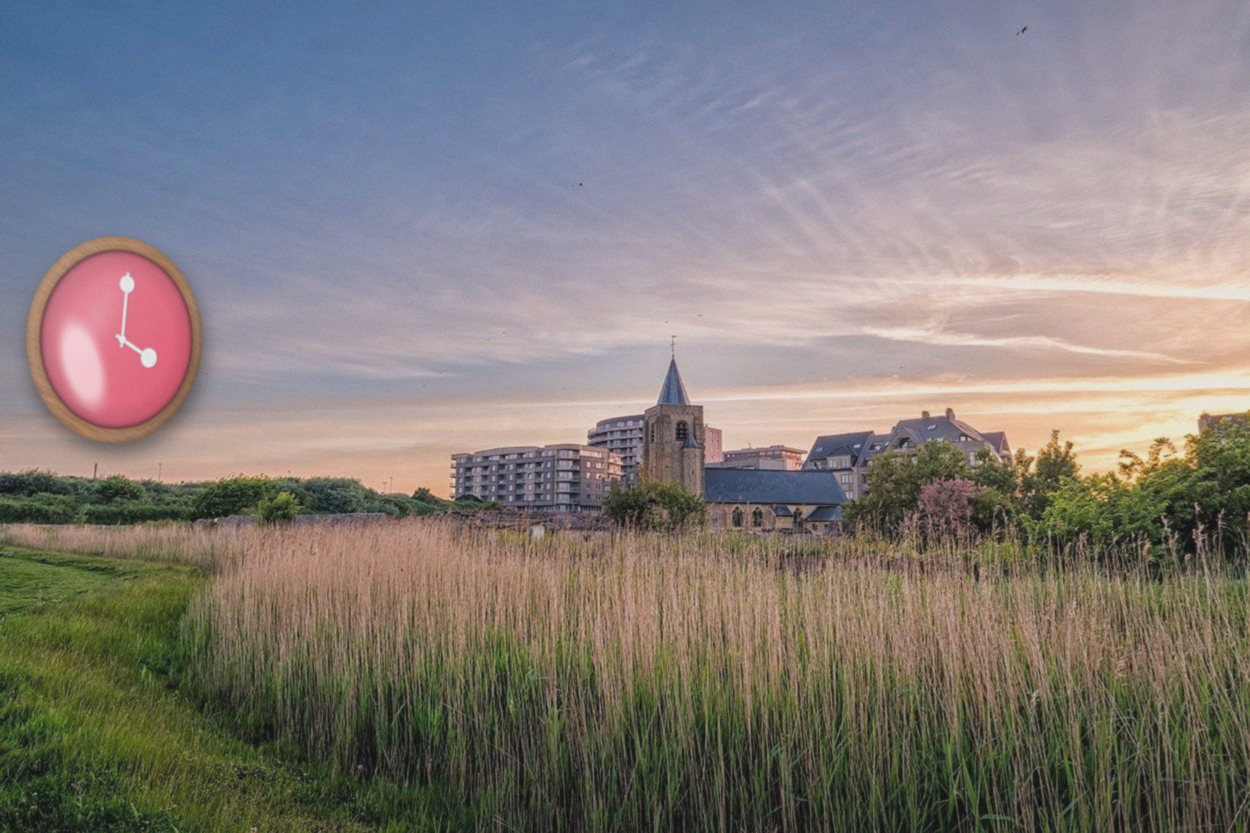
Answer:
4:01
